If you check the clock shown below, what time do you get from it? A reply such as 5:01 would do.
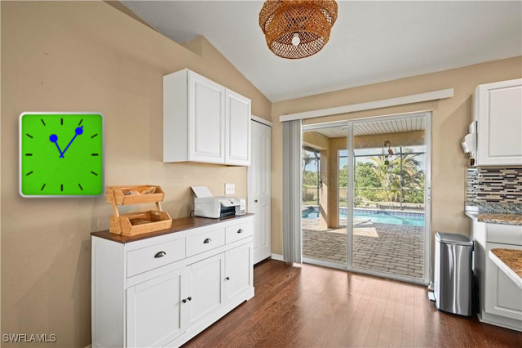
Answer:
11:06
